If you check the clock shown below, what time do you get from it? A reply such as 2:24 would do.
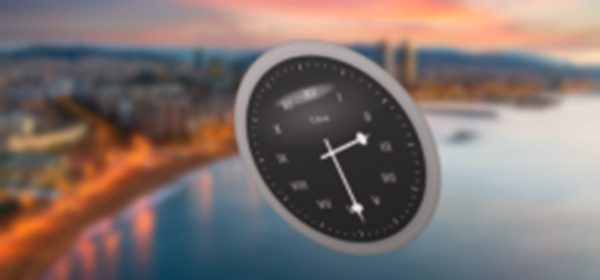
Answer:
2:29
